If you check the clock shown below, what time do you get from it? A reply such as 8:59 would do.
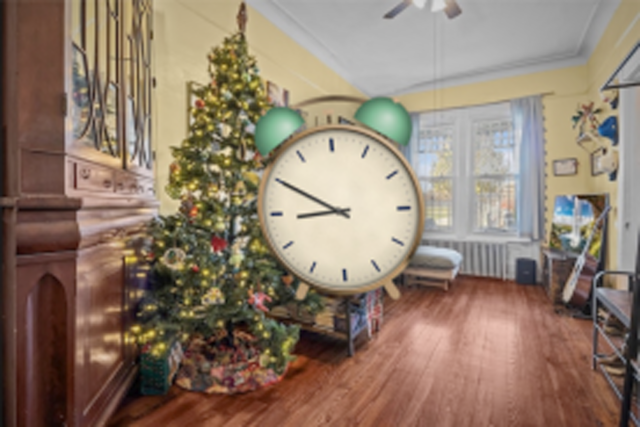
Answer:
8:50
